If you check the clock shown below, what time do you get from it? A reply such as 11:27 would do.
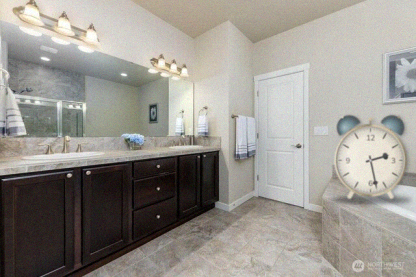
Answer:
2:28
